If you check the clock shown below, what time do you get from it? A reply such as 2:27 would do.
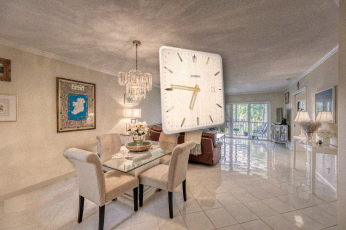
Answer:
6:46
